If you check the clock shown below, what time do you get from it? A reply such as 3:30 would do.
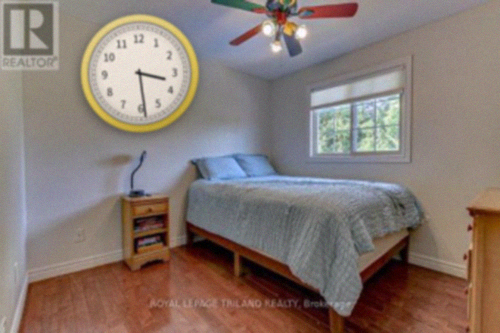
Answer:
3:29
